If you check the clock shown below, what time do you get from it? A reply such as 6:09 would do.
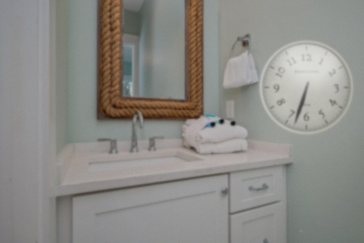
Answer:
6:33
